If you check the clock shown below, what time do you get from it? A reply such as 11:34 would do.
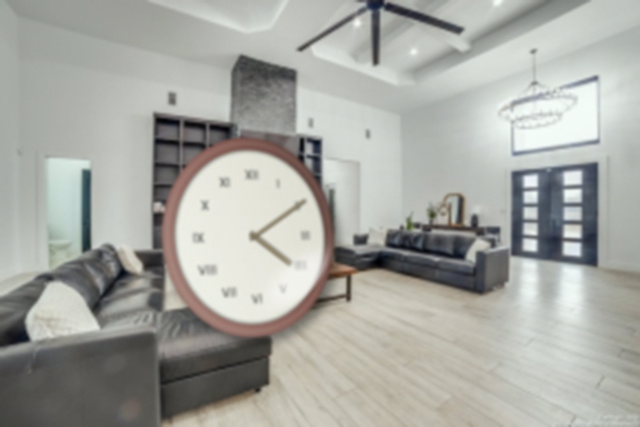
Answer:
4:10
